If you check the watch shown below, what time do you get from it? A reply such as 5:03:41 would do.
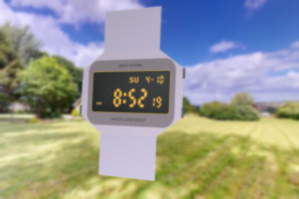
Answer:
8:52:19
